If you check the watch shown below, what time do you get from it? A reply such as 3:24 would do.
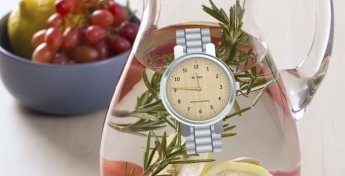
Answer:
11:46
